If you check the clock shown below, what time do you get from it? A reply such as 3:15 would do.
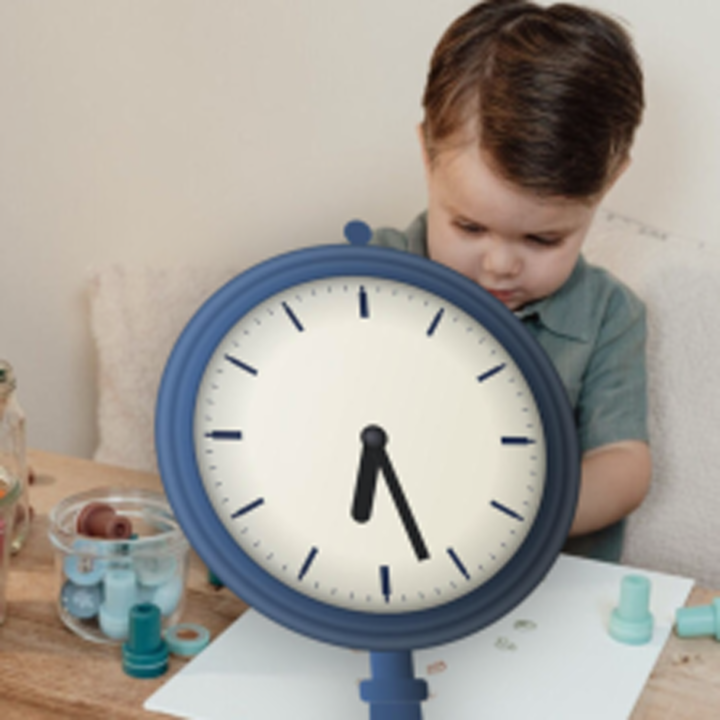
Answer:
6:27
